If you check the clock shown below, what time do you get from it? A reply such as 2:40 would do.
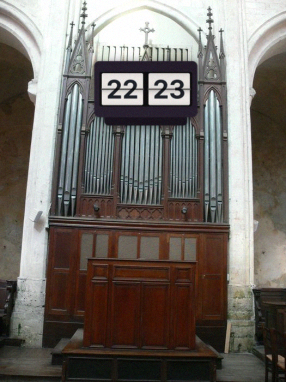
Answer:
22:23
